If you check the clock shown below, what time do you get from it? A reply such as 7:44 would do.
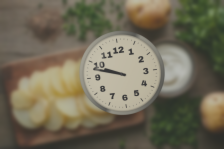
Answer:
9:48
